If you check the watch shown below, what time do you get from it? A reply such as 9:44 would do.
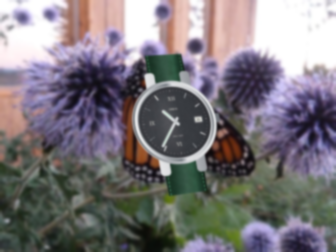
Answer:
10:36
